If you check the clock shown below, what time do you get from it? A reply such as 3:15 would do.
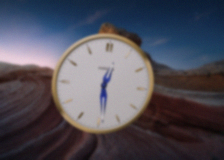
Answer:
12:29
